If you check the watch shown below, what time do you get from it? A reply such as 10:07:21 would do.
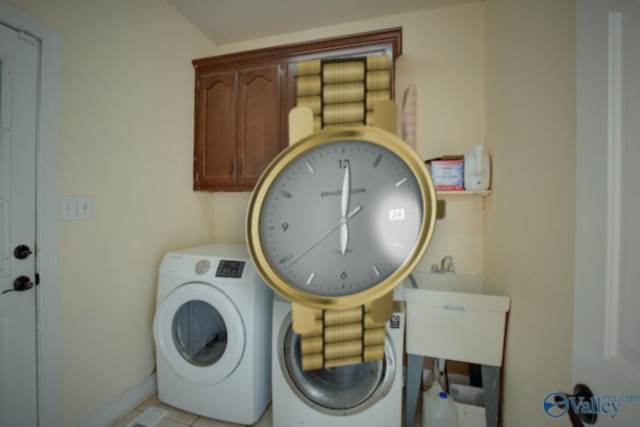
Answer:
6:00:39
